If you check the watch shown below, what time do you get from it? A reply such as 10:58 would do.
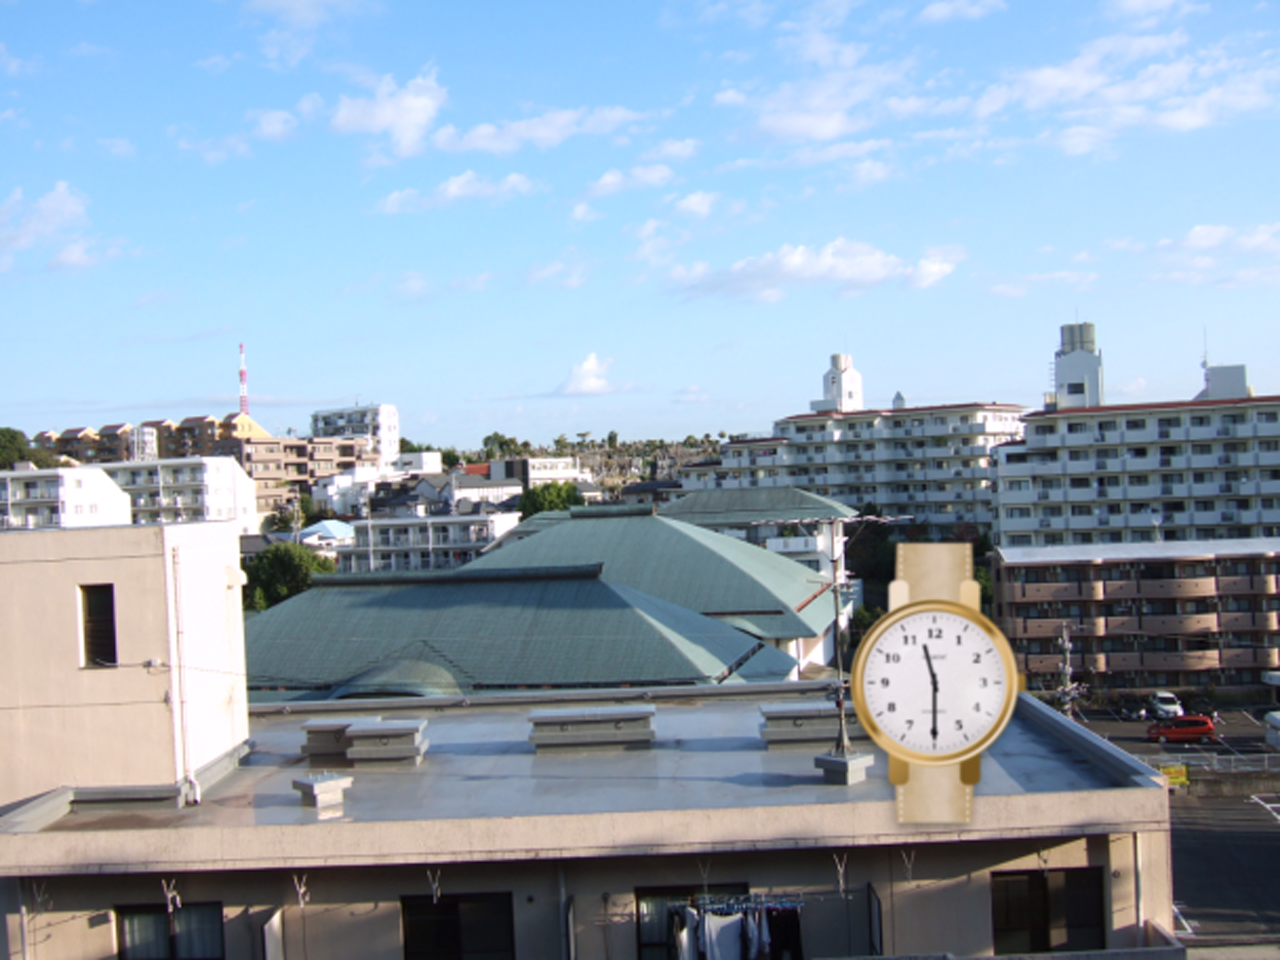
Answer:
11:30
